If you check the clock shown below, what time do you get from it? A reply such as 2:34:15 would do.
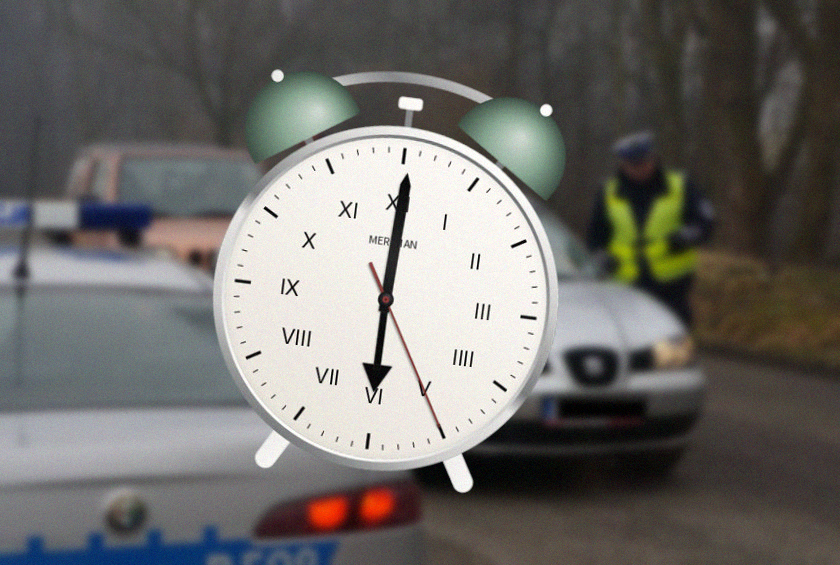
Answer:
6:00:25
